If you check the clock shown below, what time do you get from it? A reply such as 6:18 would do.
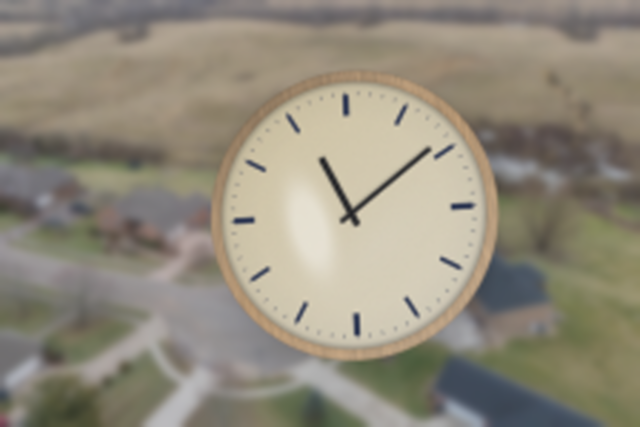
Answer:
11:09
